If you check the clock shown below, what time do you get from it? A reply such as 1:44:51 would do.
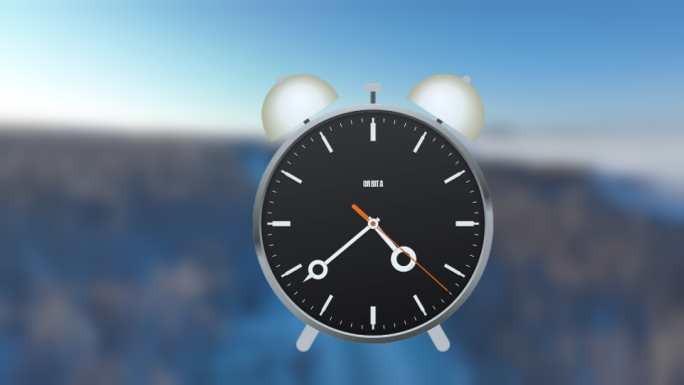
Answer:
4:38:22
